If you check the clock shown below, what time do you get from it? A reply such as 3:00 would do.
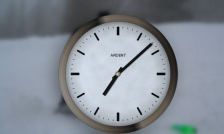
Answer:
7:08
